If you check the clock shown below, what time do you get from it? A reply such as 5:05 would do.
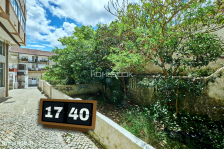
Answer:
17:40
